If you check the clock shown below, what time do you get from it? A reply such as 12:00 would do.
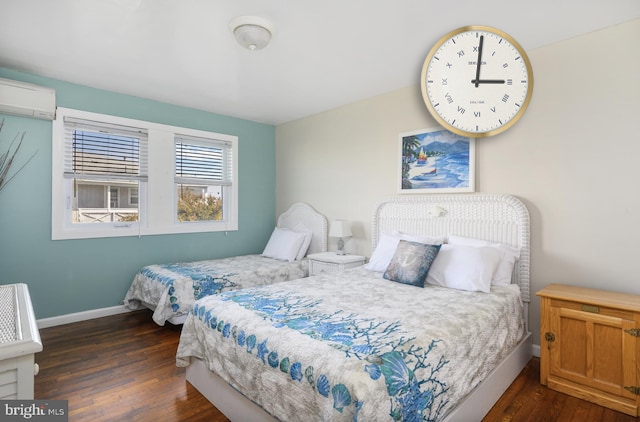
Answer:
3:01
